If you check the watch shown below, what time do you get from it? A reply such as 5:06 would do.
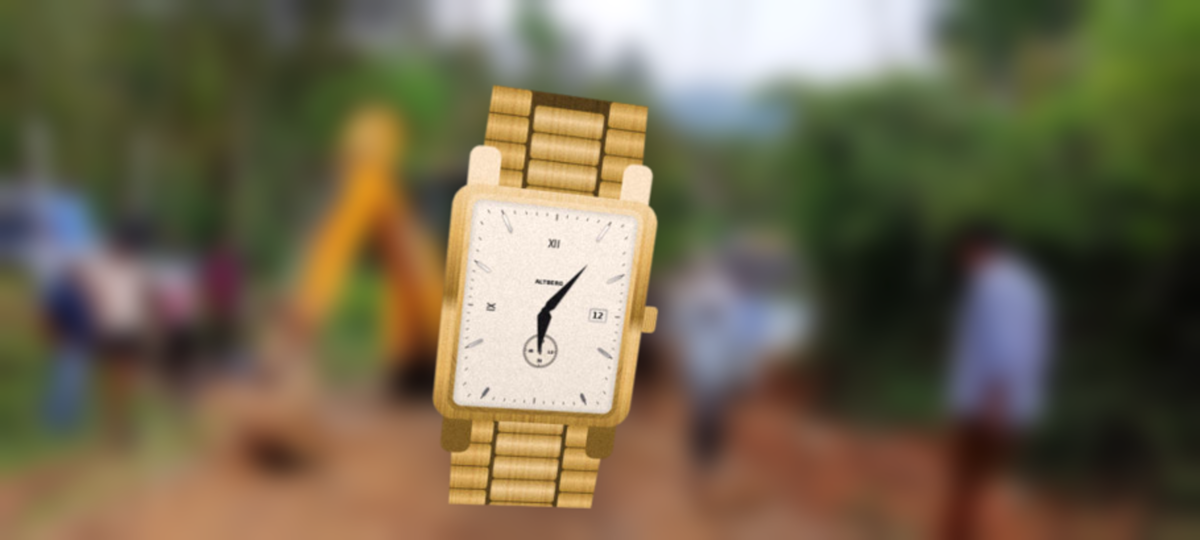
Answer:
6:06
